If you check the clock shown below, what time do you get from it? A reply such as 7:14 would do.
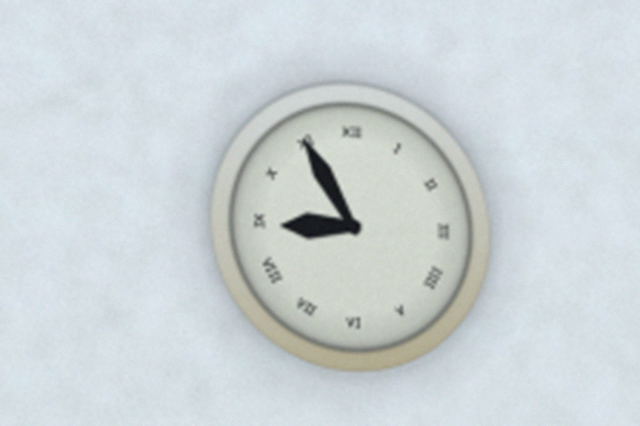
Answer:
8:55
